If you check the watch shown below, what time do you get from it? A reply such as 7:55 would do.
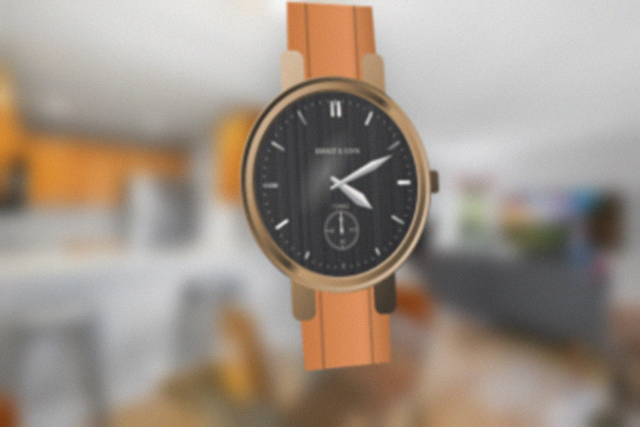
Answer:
4:11
